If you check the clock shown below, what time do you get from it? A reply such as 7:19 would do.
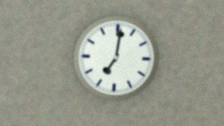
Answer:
7:01
